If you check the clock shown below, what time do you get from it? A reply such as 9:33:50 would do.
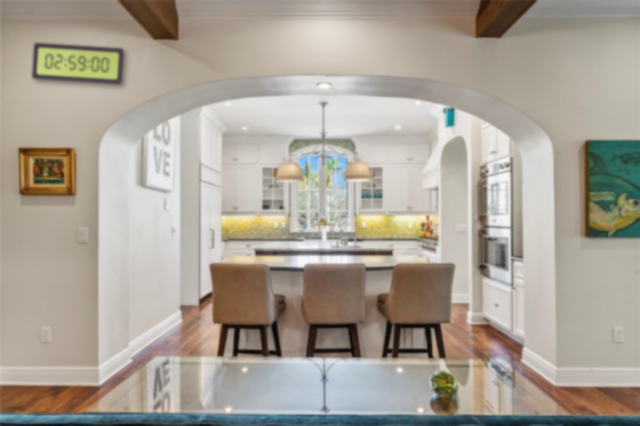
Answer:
2:59:00
